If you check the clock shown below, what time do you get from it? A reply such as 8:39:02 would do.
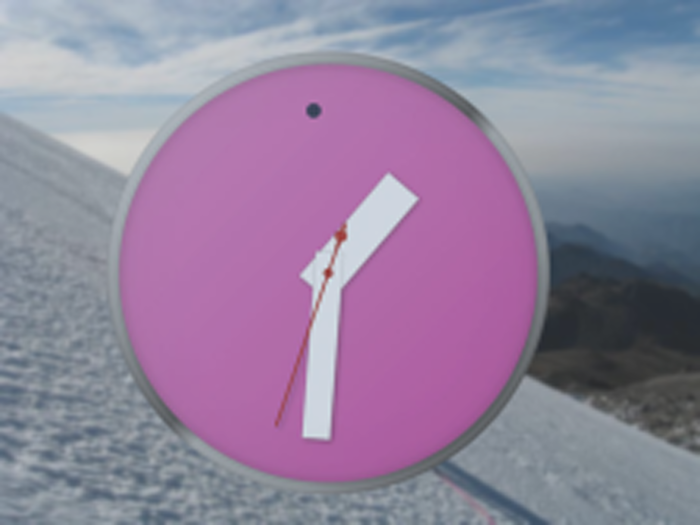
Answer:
1:31:34
